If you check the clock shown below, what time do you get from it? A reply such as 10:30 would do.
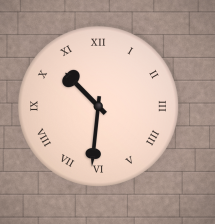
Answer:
10:31
